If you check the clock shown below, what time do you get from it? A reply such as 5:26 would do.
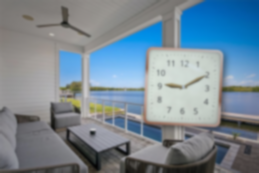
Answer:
9:10
